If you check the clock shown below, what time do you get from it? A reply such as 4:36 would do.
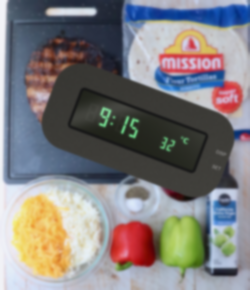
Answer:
9:15
